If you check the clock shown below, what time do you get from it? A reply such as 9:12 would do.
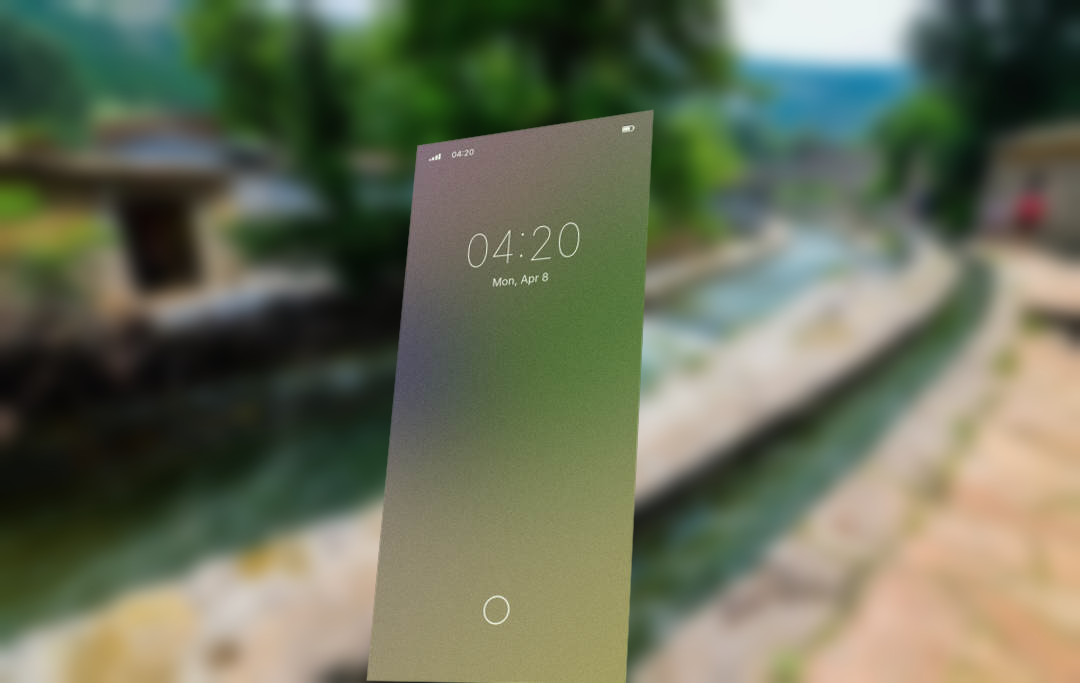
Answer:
4:20
